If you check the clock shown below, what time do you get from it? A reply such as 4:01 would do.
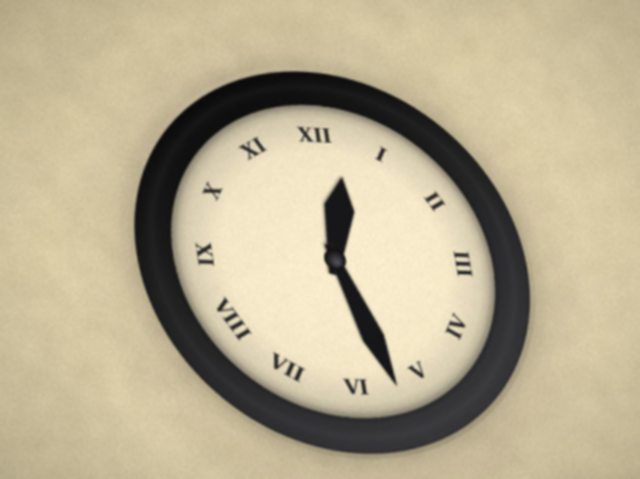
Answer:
12:27
